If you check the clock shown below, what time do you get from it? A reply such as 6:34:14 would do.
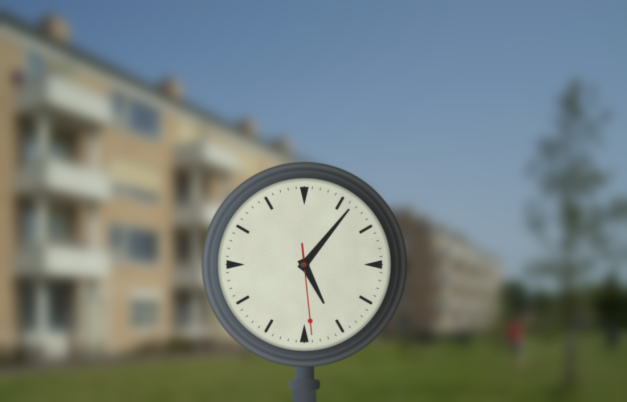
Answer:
5:06:29
